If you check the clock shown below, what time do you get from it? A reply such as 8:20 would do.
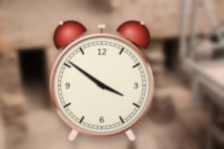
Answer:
3:51
